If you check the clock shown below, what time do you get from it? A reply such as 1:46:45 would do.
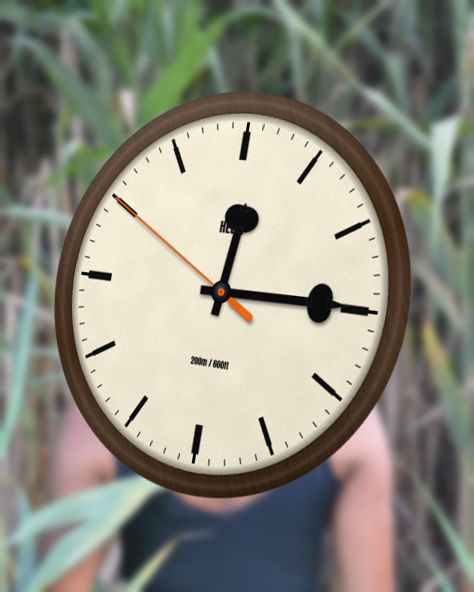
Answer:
12:14:50
